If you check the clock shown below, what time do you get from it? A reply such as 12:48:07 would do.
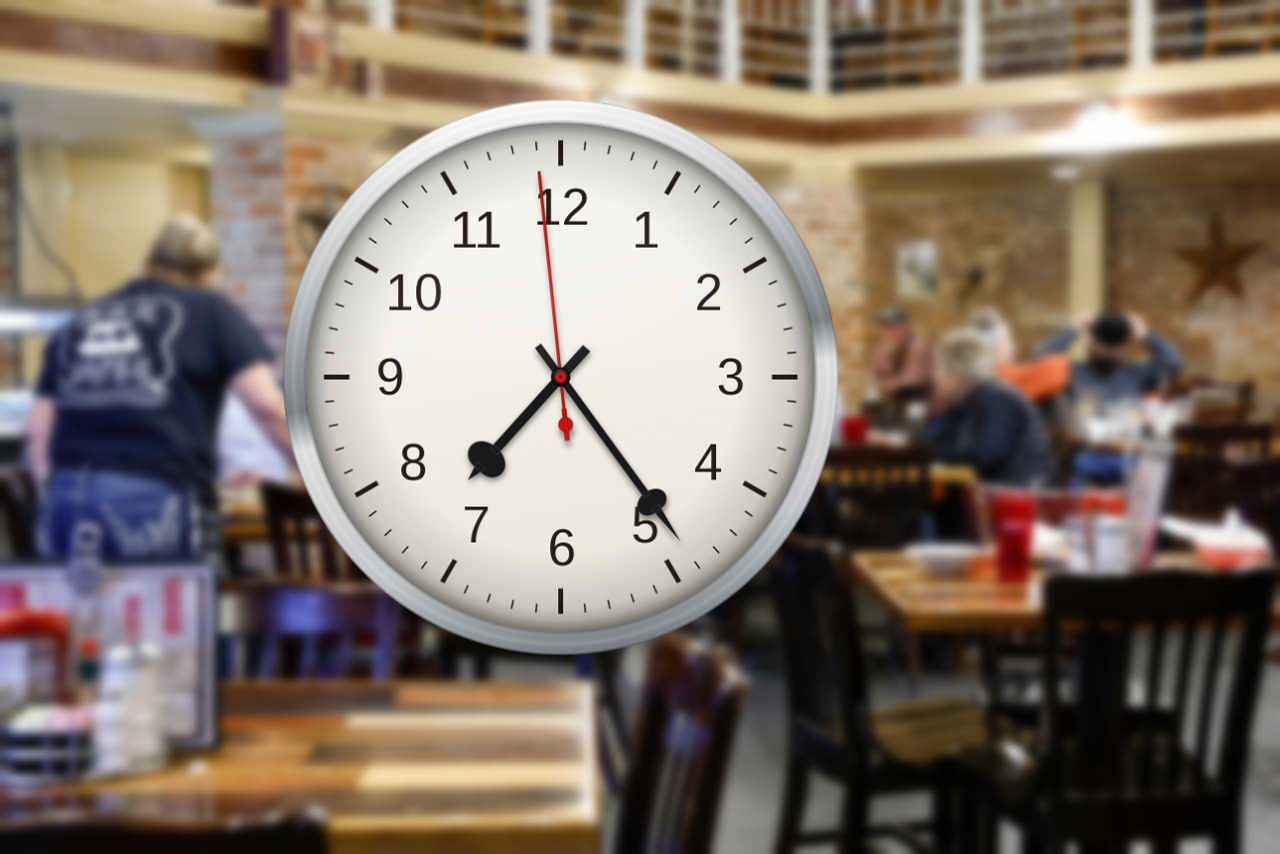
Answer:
7:23:59
